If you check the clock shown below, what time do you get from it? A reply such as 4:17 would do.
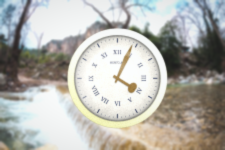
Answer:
4:04
